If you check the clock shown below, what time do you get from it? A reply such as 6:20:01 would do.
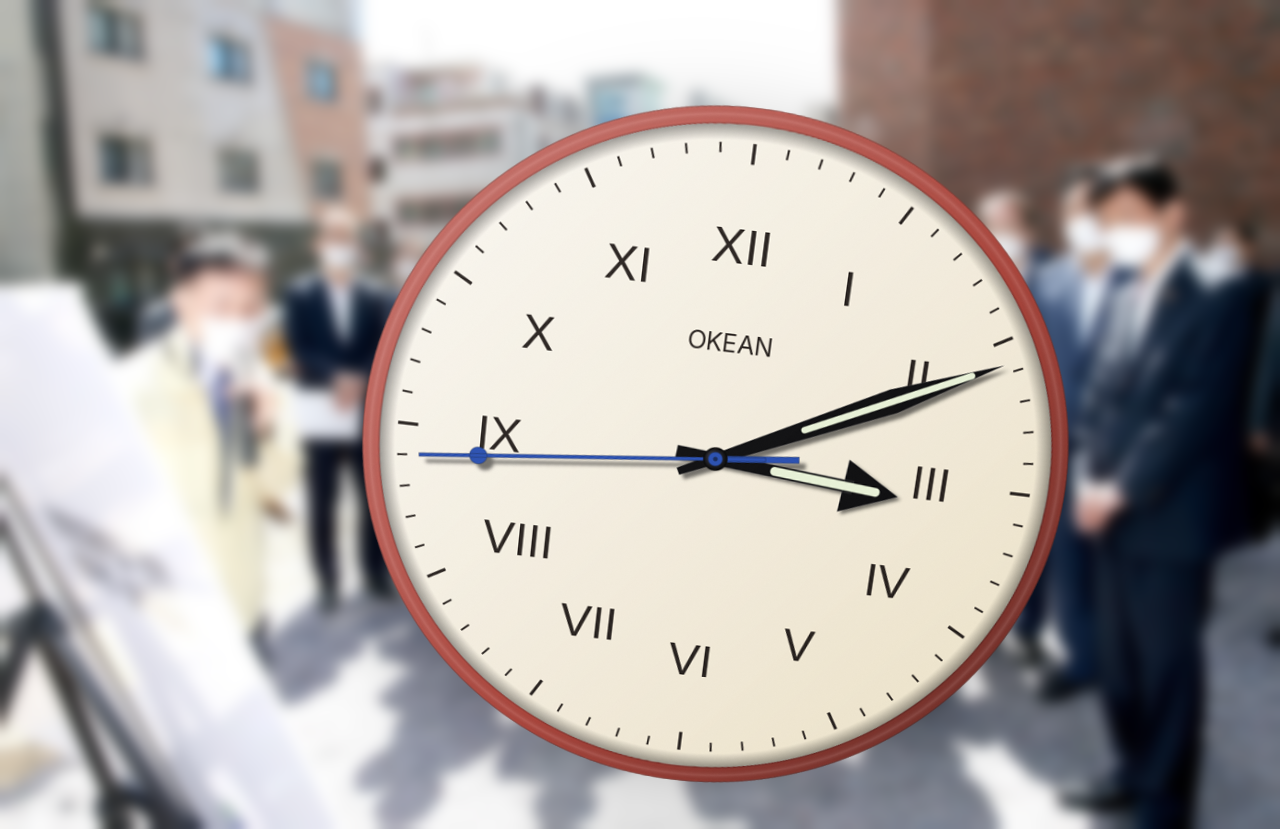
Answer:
3:10:44
